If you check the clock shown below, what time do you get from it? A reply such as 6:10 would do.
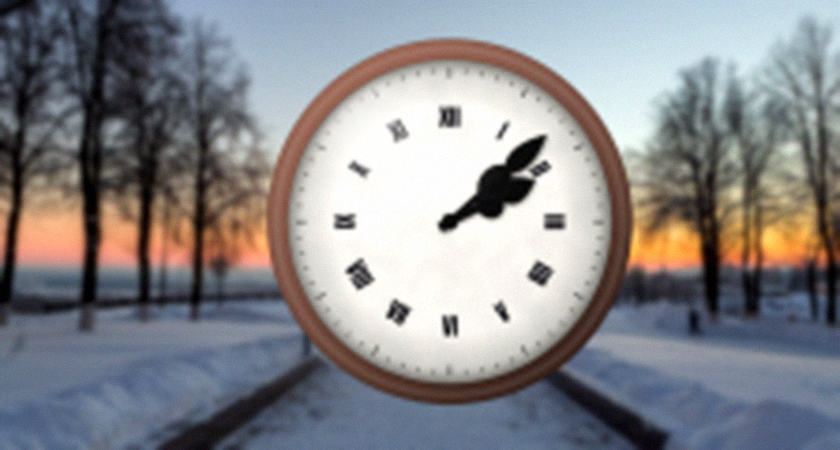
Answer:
2:08
